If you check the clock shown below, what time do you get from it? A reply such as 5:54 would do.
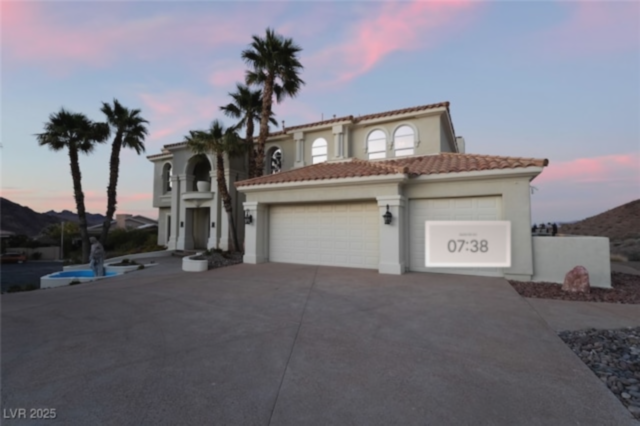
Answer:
7:38
